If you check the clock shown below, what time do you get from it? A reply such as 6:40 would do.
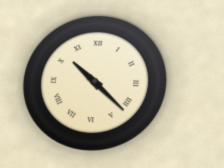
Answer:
10:22
